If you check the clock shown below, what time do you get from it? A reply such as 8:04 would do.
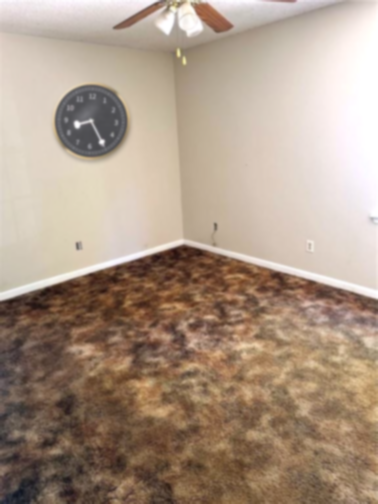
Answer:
8:25
